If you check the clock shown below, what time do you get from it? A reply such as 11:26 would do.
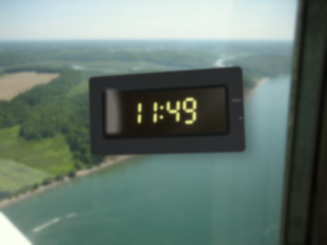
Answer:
11:49
